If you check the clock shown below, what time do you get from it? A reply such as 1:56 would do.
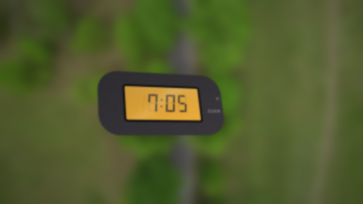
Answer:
7:05
